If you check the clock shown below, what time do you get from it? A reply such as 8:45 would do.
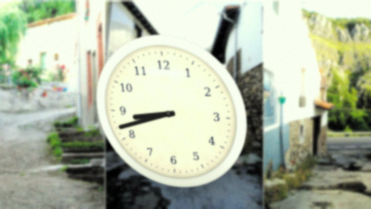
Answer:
8:42
